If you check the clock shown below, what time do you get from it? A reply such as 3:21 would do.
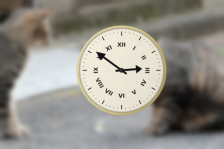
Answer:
2:51
